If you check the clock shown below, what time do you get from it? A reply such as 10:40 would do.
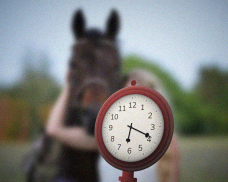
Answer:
6:19
